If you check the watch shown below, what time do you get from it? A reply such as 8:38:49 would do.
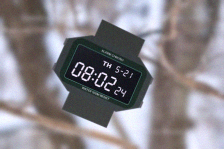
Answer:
8:02:24
